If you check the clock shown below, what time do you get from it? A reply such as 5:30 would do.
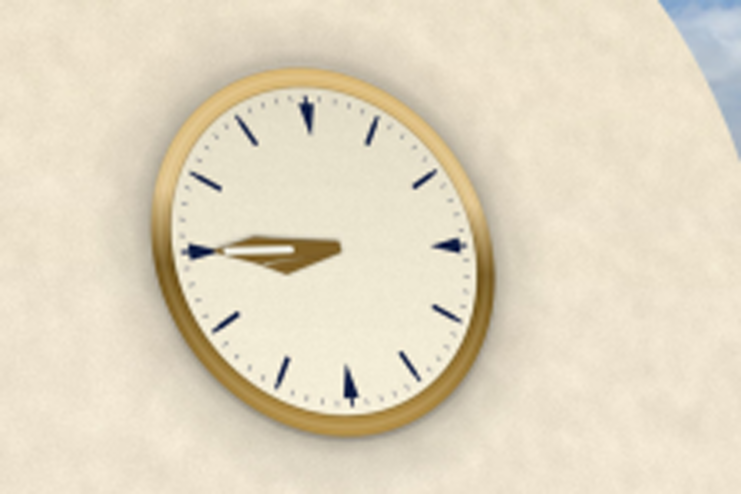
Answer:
8:45
